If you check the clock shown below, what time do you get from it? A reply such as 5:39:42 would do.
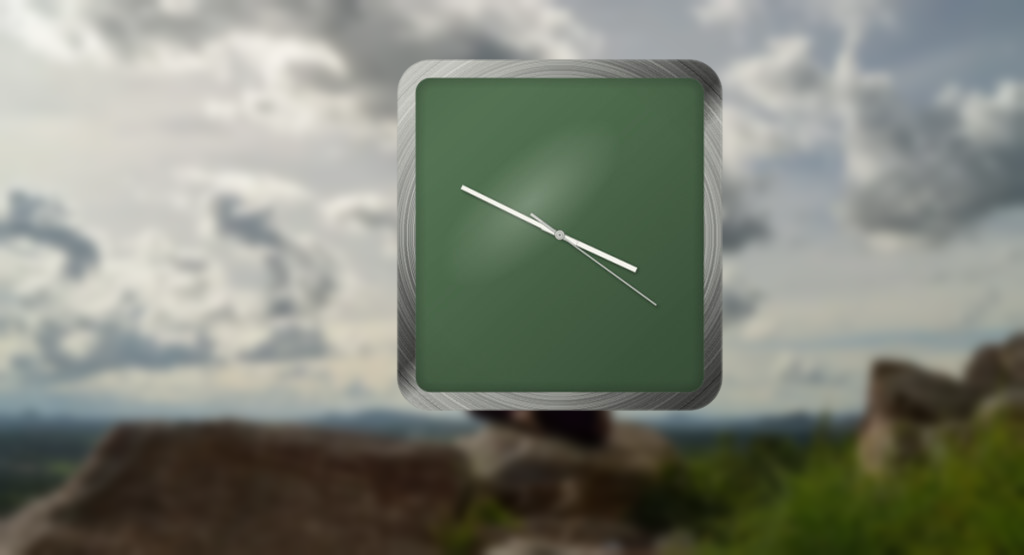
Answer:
3:49:21
